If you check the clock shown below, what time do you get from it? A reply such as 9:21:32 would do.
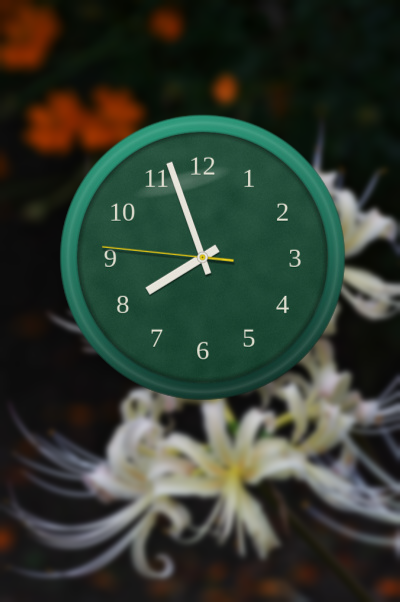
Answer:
7:56:46
